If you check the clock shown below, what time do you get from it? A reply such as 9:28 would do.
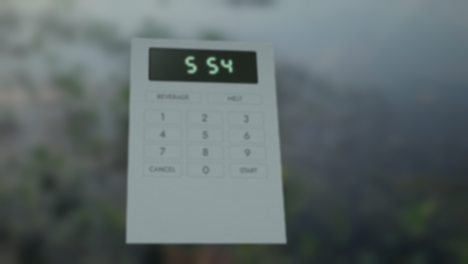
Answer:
5:54
